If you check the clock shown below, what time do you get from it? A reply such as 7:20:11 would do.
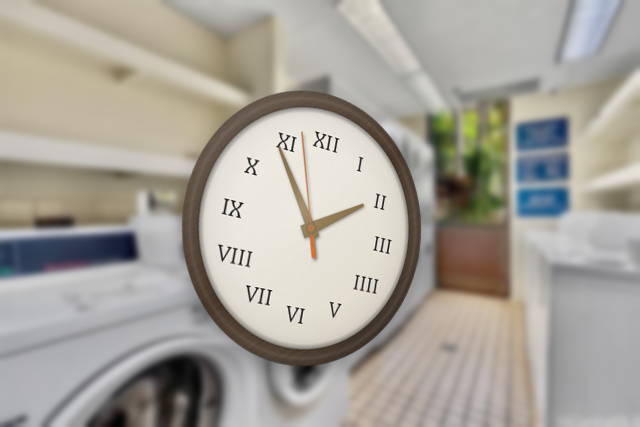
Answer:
1:53:57
